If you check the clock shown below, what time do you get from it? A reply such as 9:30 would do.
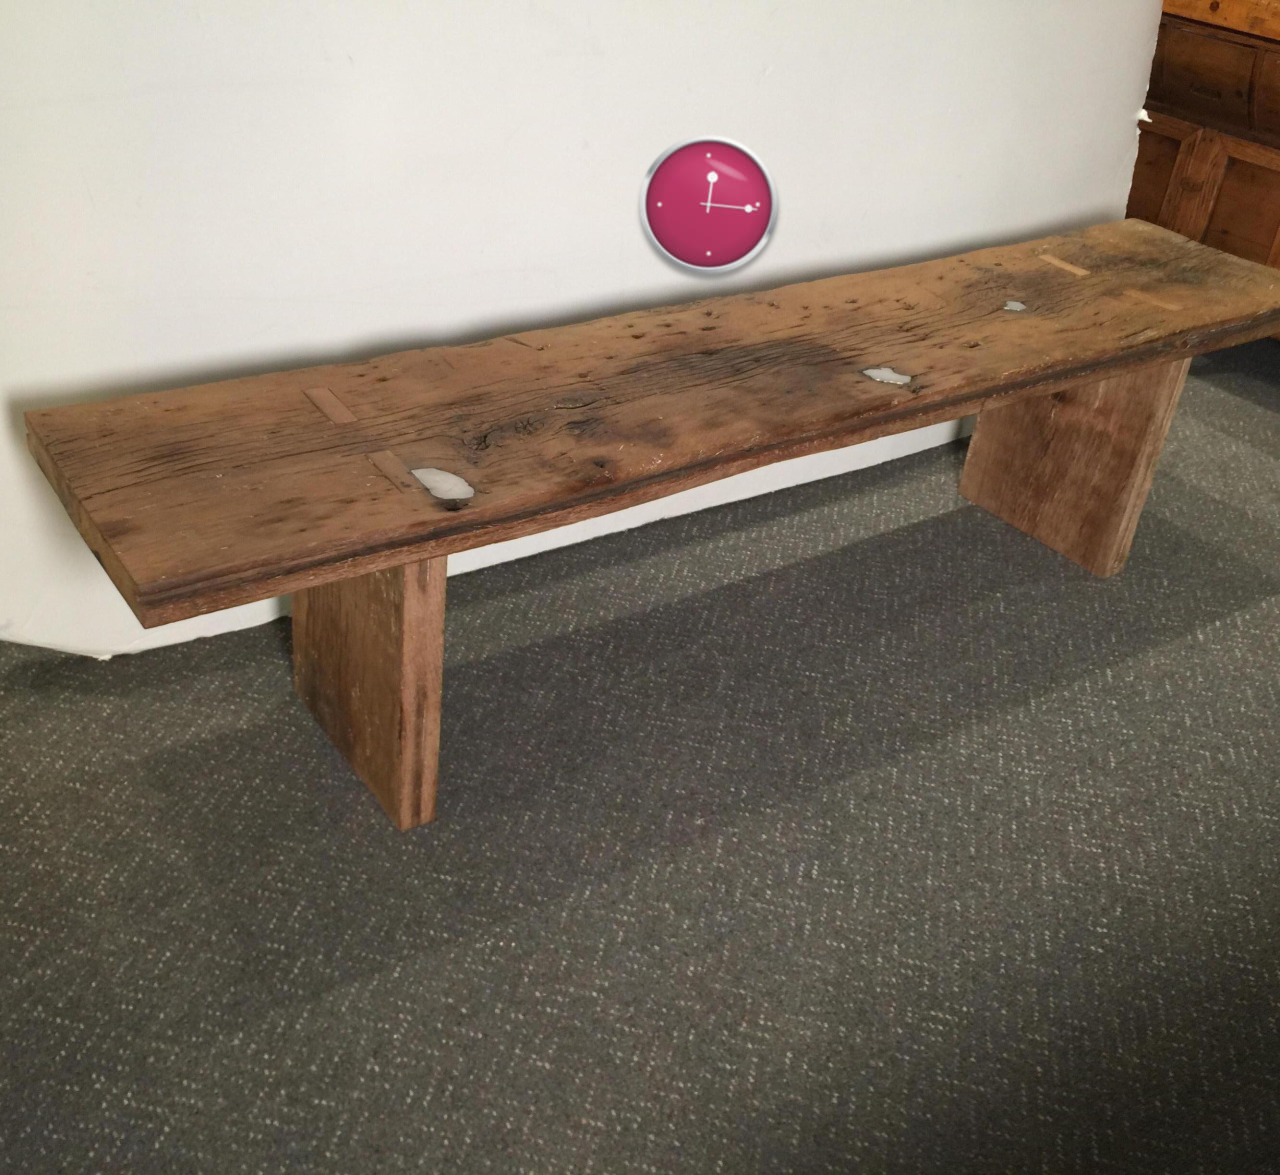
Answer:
12:16
